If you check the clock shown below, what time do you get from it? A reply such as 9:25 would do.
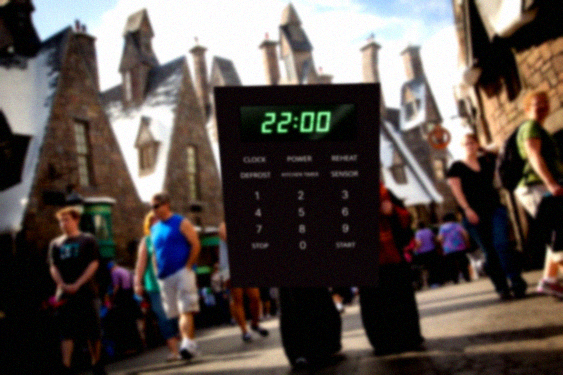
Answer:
22:00
